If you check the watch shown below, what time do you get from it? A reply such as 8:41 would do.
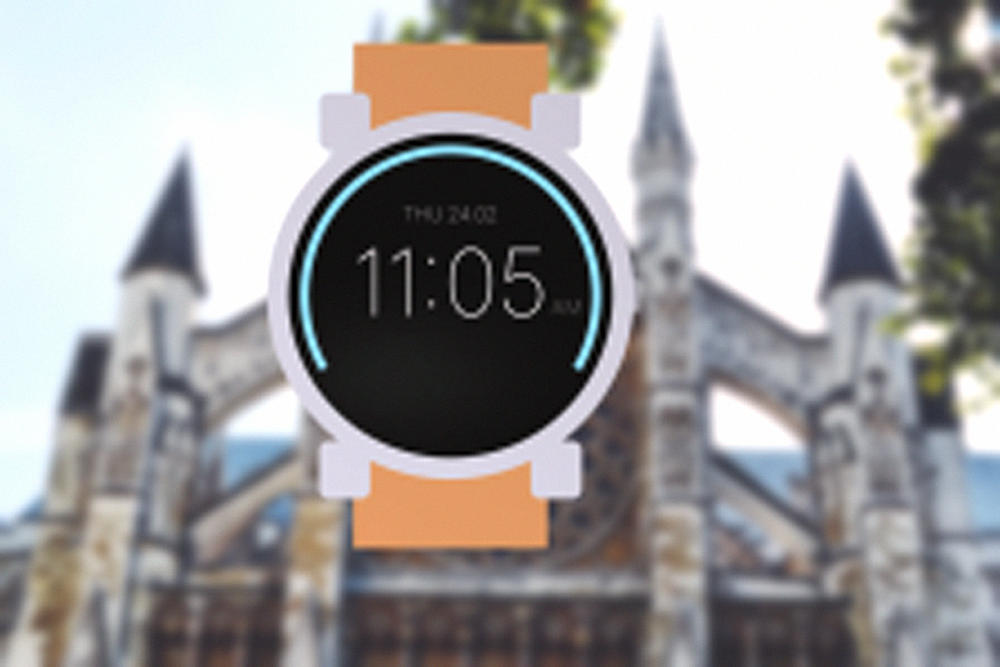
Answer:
11:05
